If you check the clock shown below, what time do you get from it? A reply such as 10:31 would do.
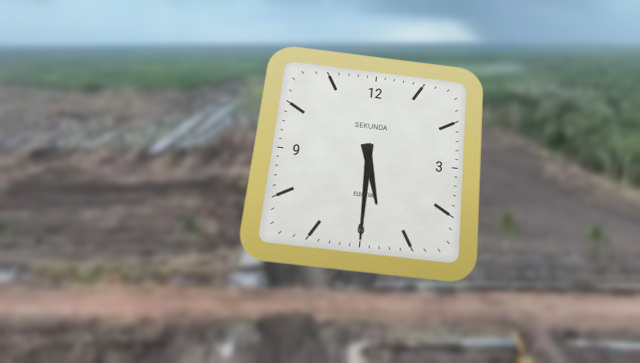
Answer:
5:30
